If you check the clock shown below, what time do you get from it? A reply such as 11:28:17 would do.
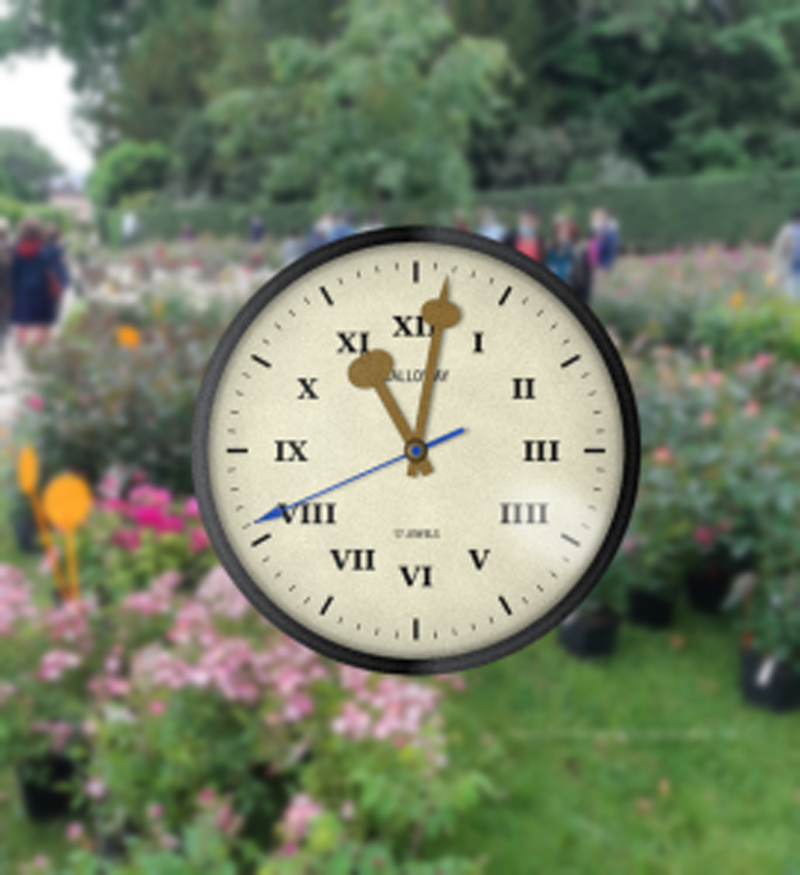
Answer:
11:01:41
